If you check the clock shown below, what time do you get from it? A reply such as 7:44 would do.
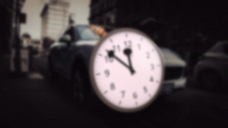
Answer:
11:52
